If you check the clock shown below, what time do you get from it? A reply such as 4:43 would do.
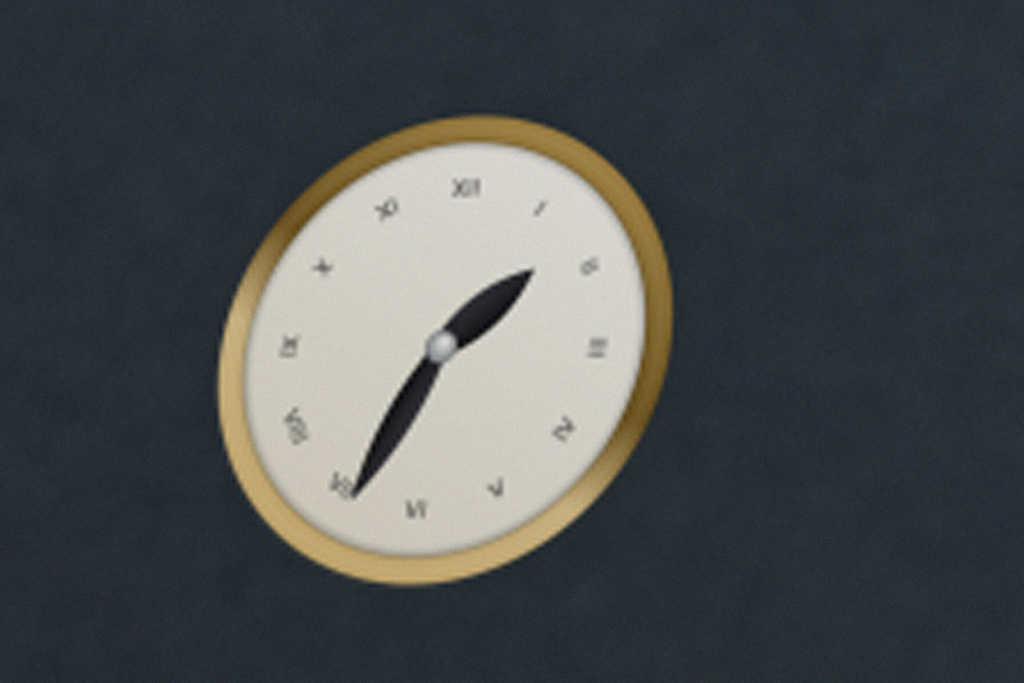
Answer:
1:34
